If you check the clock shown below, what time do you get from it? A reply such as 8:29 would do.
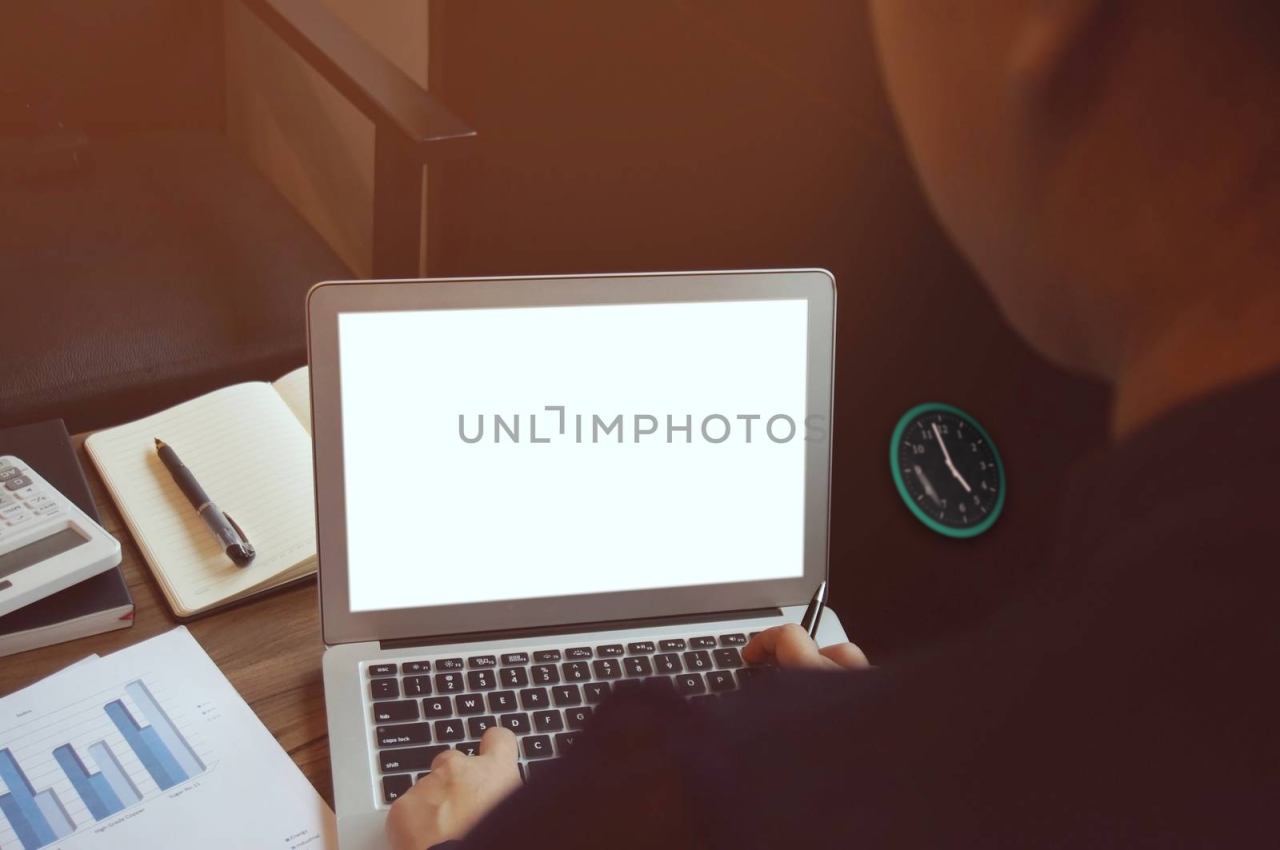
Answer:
4:58
